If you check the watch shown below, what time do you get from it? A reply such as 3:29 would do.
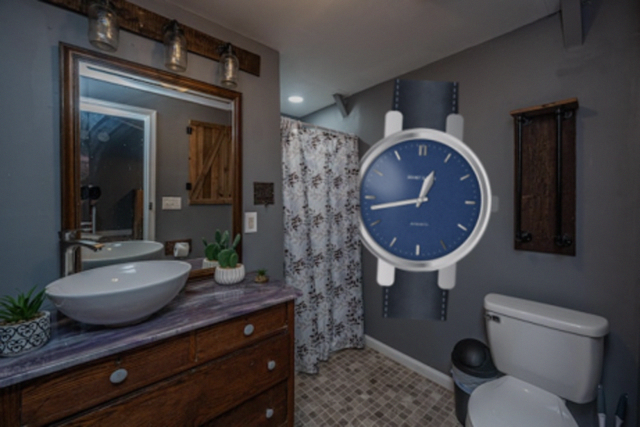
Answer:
12:43
